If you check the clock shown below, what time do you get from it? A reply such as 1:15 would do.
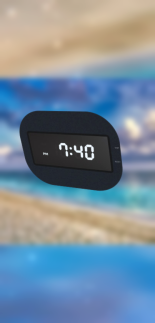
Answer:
7:40
